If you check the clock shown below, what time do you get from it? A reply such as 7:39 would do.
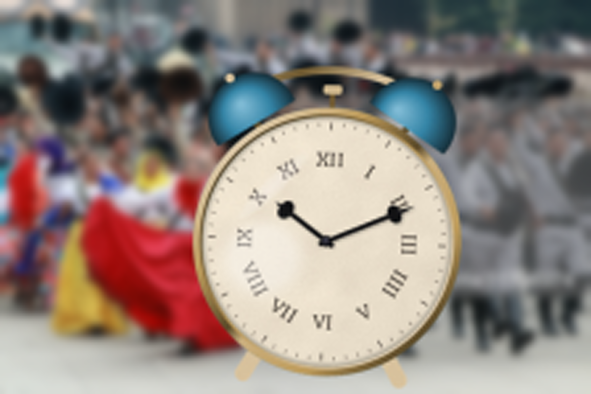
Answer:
10:11
